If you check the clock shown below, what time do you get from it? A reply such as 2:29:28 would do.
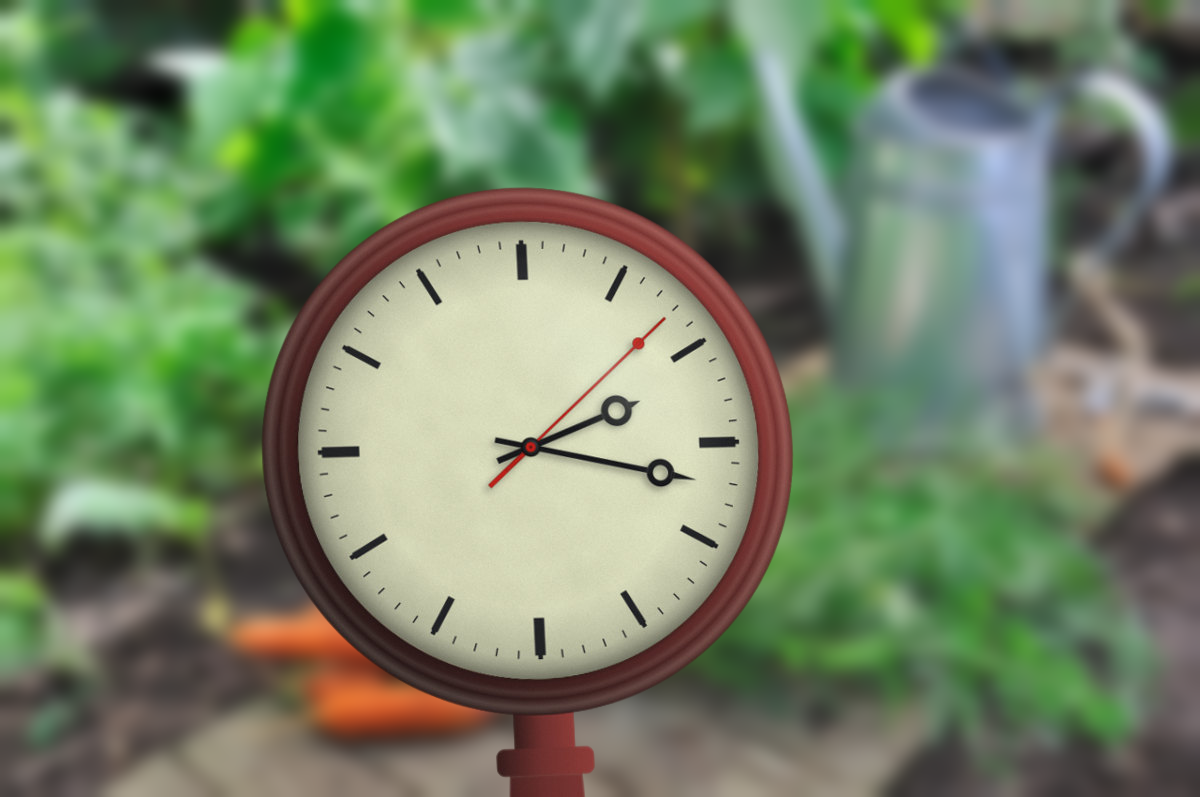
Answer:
2:17:08
